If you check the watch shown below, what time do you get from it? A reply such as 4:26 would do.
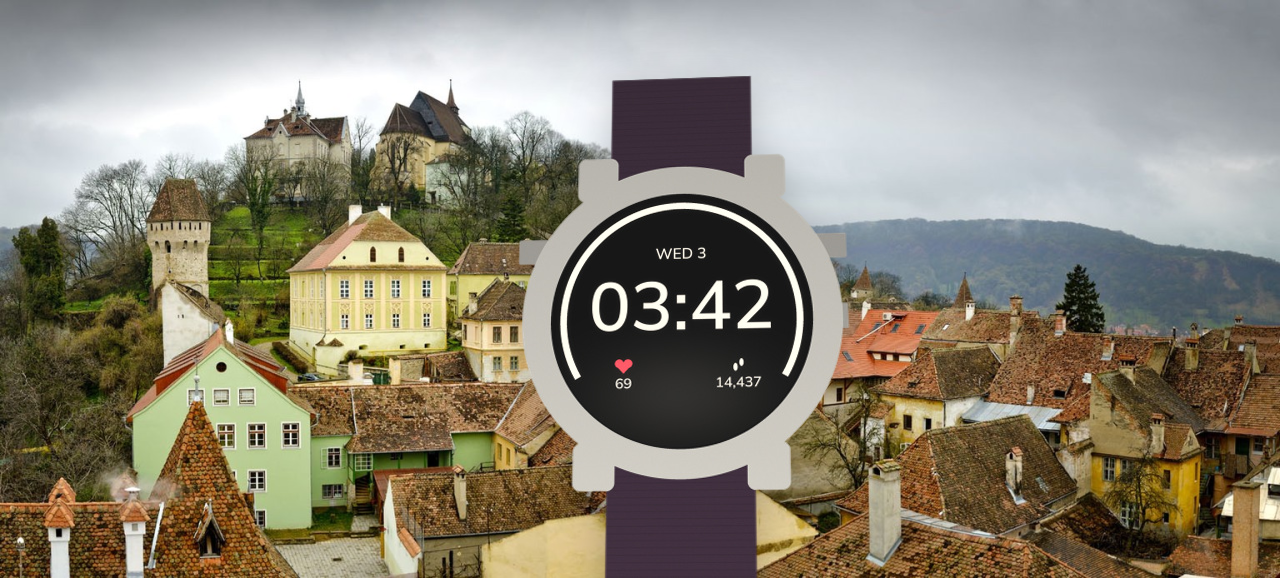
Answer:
3:42
